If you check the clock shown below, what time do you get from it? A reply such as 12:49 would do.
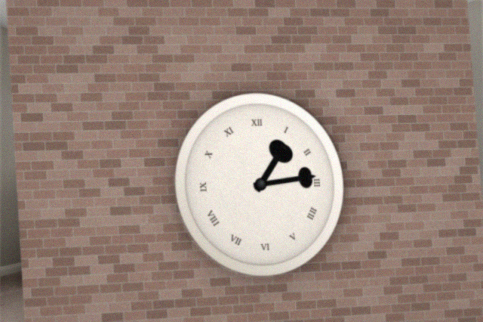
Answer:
1:14
